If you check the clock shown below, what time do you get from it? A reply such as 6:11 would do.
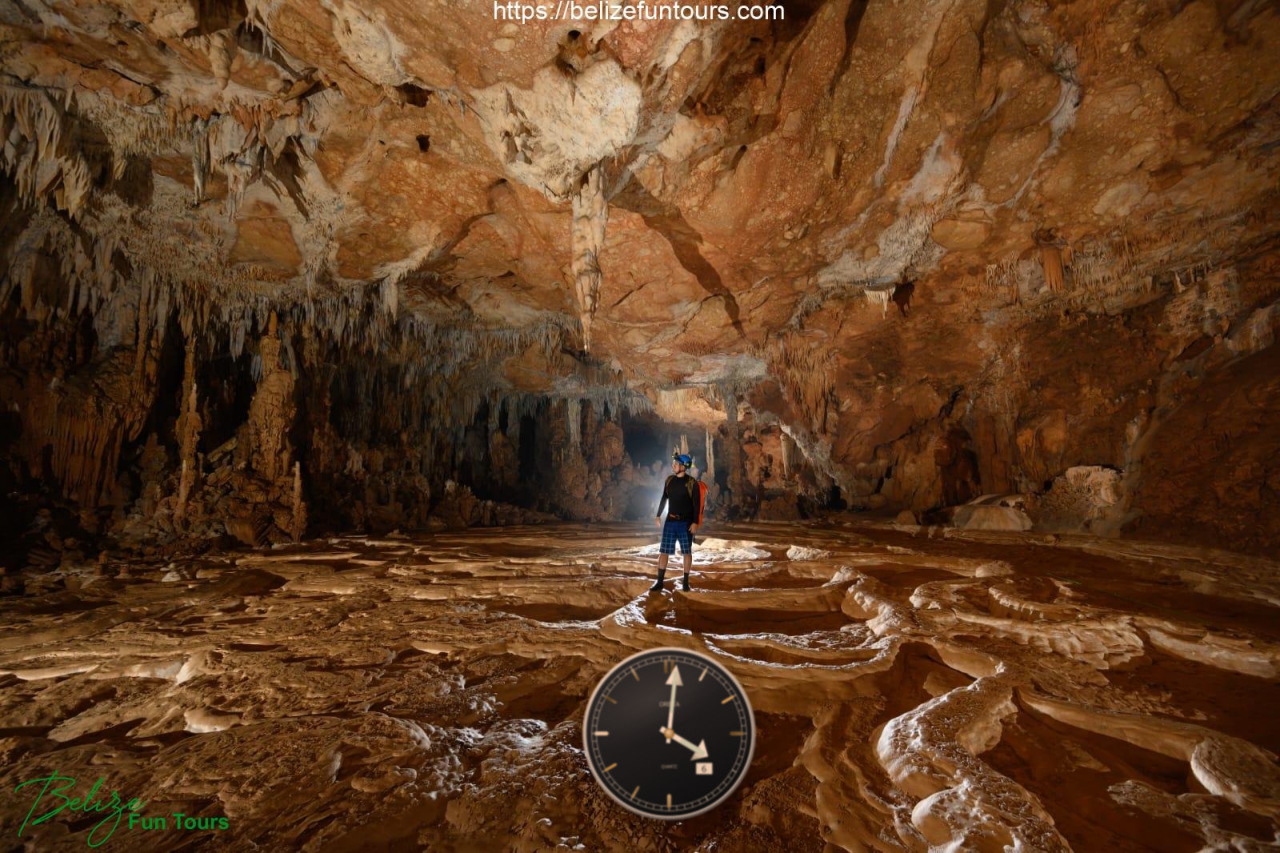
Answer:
4:01
